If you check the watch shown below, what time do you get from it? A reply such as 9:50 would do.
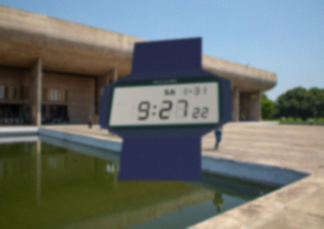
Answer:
9:27
